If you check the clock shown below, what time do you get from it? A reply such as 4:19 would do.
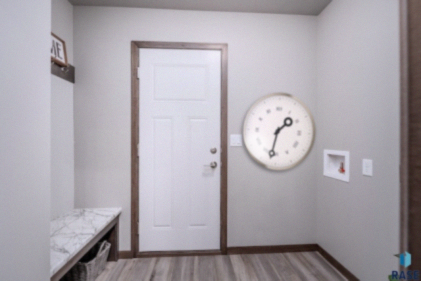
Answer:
1:32
